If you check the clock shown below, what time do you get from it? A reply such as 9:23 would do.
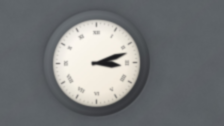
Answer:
3:12
